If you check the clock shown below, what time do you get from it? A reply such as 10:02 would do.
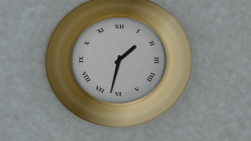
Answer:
1:32
